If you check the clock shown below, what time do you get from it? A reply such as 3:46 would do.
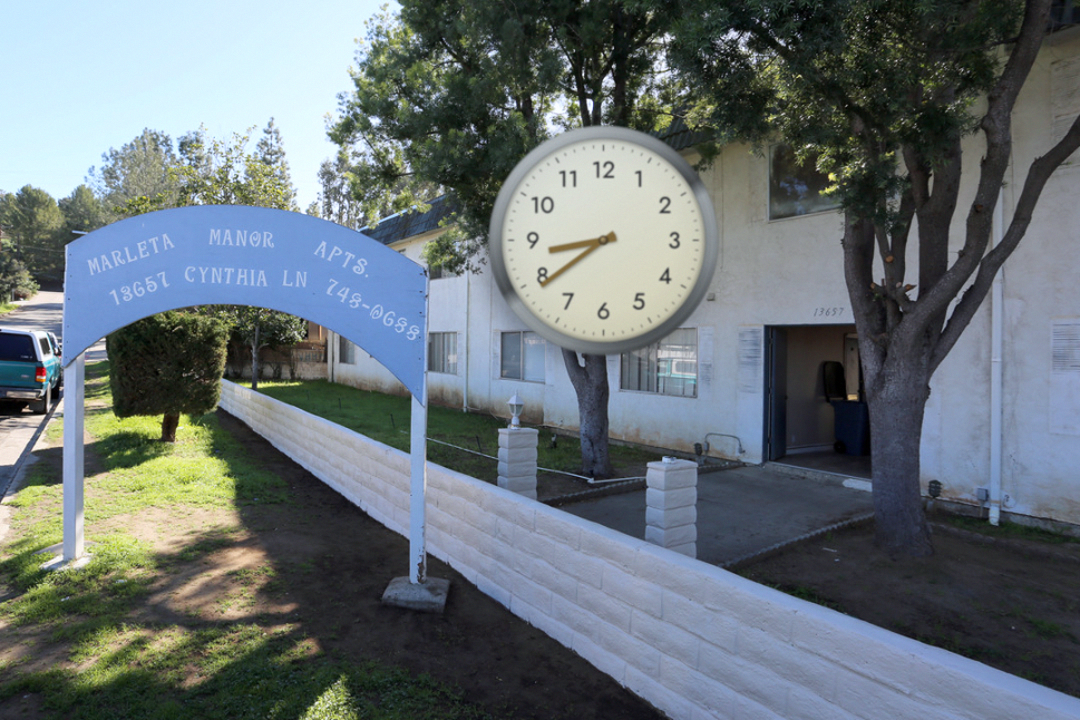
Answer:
8:39
